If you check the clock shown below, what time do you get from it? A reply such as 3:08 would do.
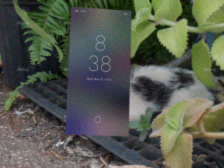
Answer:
8:38
